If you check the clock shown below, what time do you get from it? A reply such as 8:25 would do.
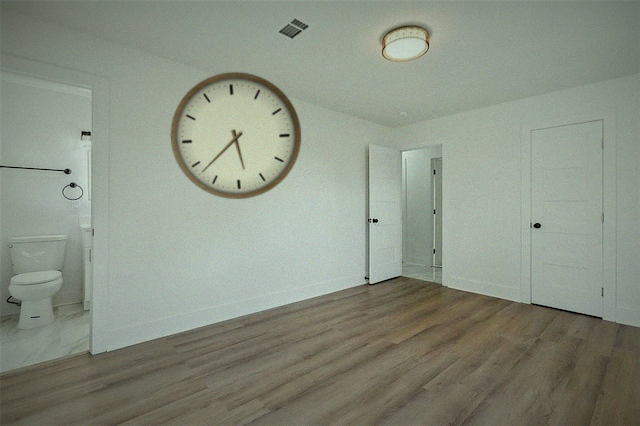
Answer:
5:38
